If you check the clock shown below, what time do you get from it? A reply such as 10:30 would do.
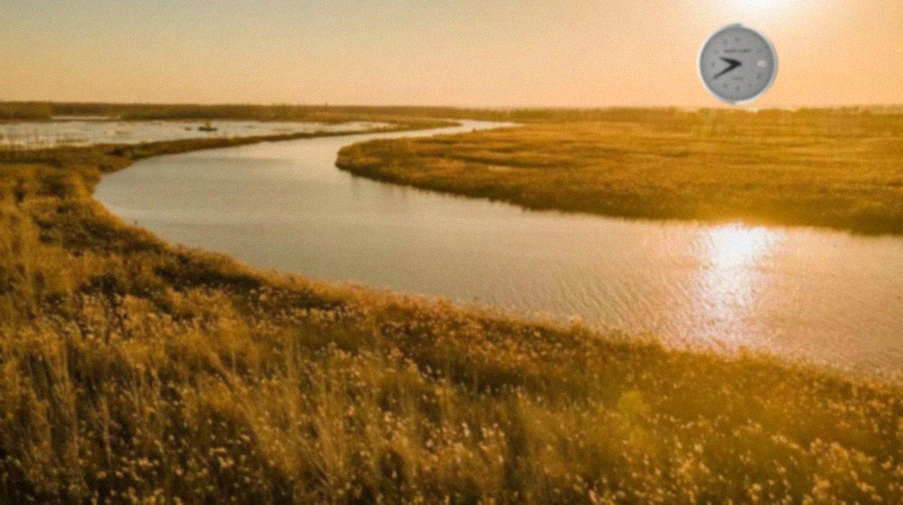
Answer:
9:40
